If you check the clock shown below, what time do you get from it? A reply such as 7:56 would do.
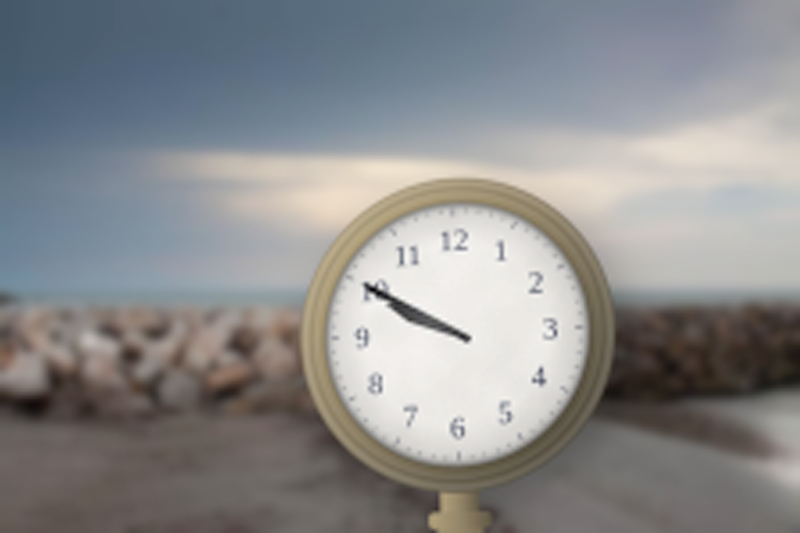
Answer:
9:50
